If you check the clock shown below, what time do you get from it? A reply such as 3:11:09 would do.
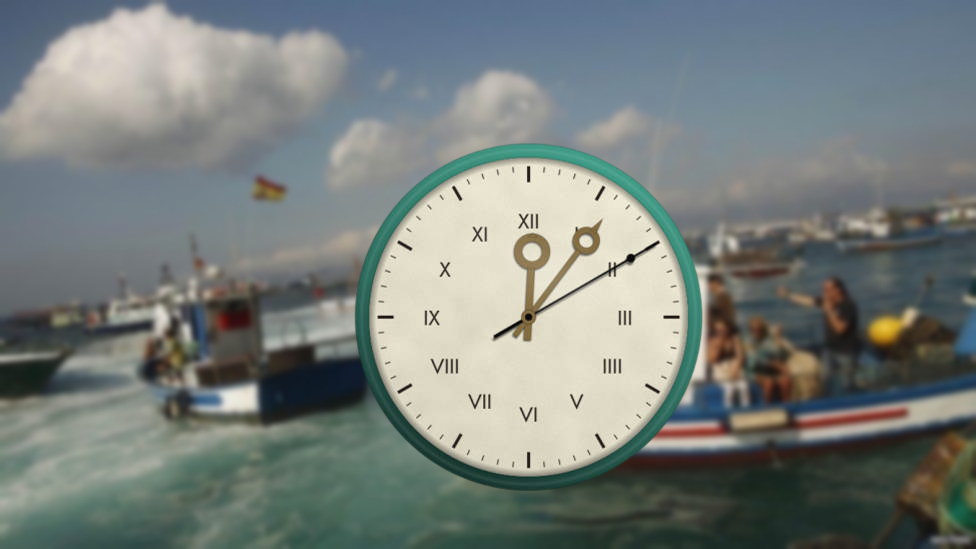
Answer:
12:06:10
